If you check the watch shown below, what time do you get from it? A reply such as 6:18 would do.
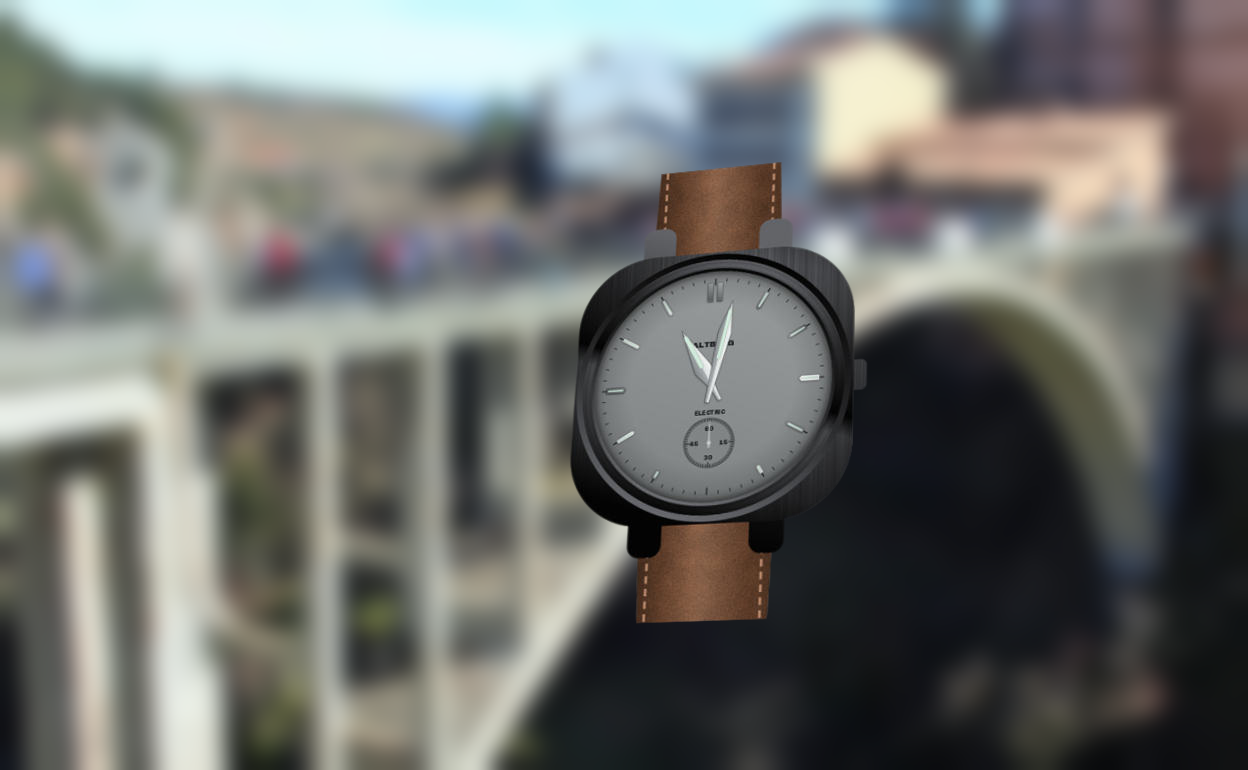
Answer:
11:02
